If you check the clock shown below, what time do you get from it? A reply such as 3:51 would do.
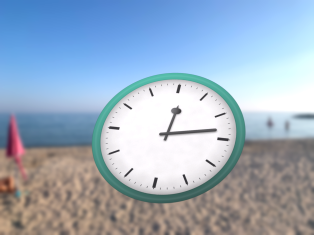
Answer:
12:13
